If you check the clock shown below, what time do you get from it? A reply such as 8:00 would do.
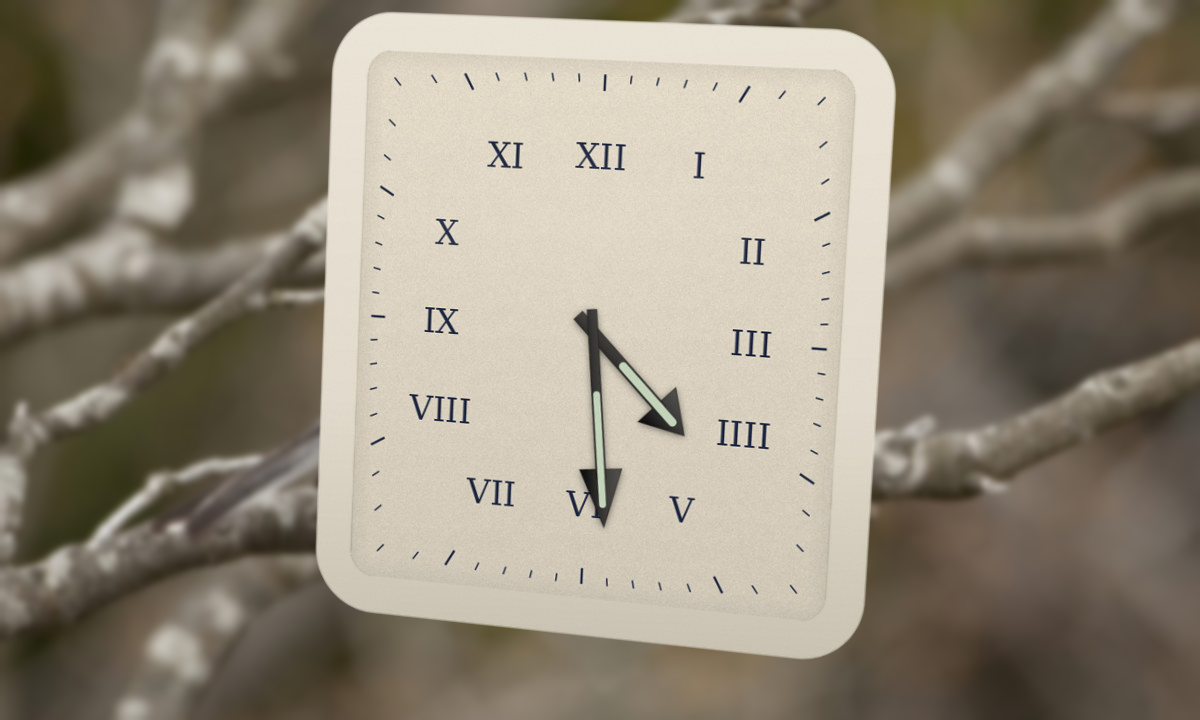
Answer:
4:29
